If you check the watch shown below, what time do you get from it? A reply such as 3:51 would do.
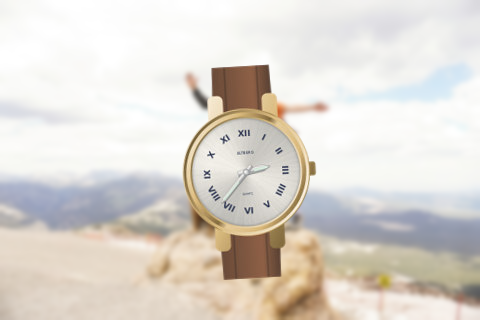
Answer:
2:37
